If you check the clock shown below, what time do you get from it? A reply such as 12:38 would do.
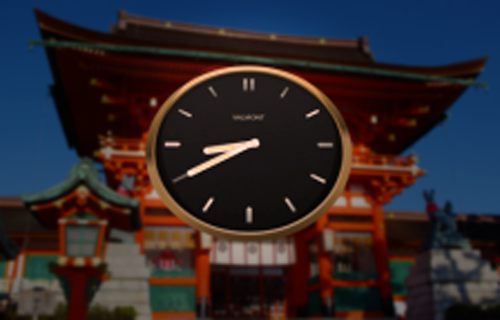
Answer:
8:40
